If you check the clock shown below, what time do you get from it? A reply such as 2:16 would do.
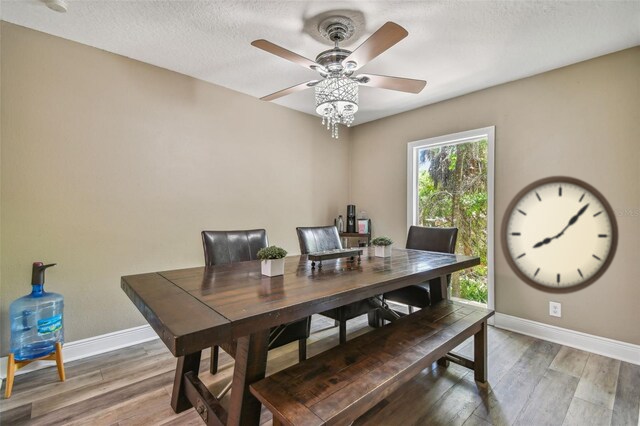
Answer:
8:07
